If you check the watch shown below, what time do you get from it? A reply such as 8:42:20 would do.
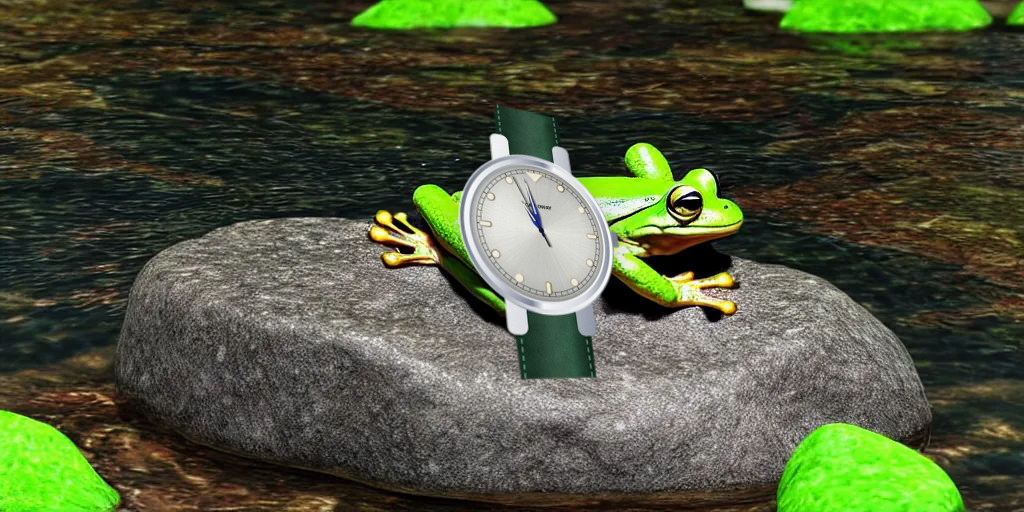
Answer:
10:57:56
